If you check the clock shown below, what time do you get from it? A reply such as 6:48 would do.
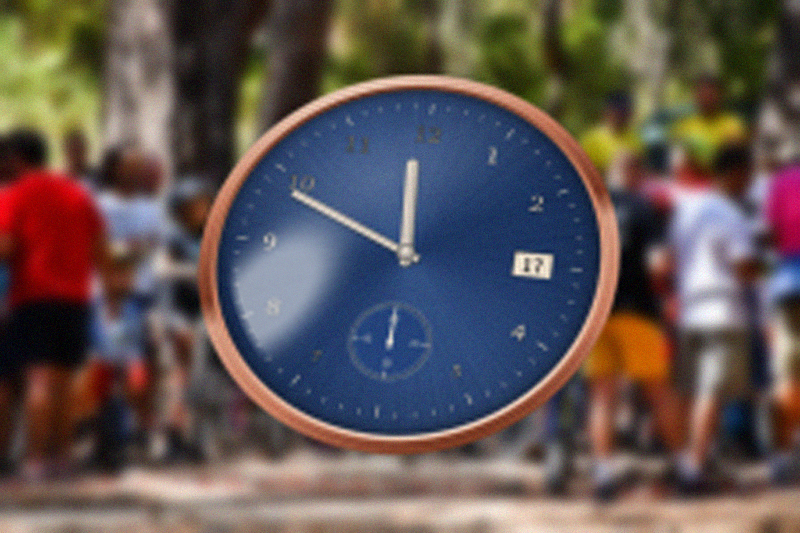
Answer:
11:49
